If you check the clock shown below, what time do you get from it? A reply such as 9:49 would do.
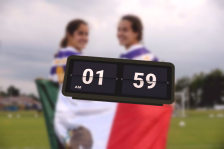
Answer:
1:59
